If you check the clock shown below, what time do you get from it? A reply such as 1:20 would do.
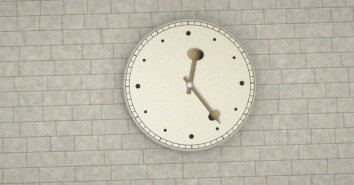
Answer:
12:24
